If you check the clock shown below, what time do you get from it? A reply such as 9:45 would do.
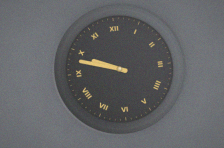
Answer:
9:48
